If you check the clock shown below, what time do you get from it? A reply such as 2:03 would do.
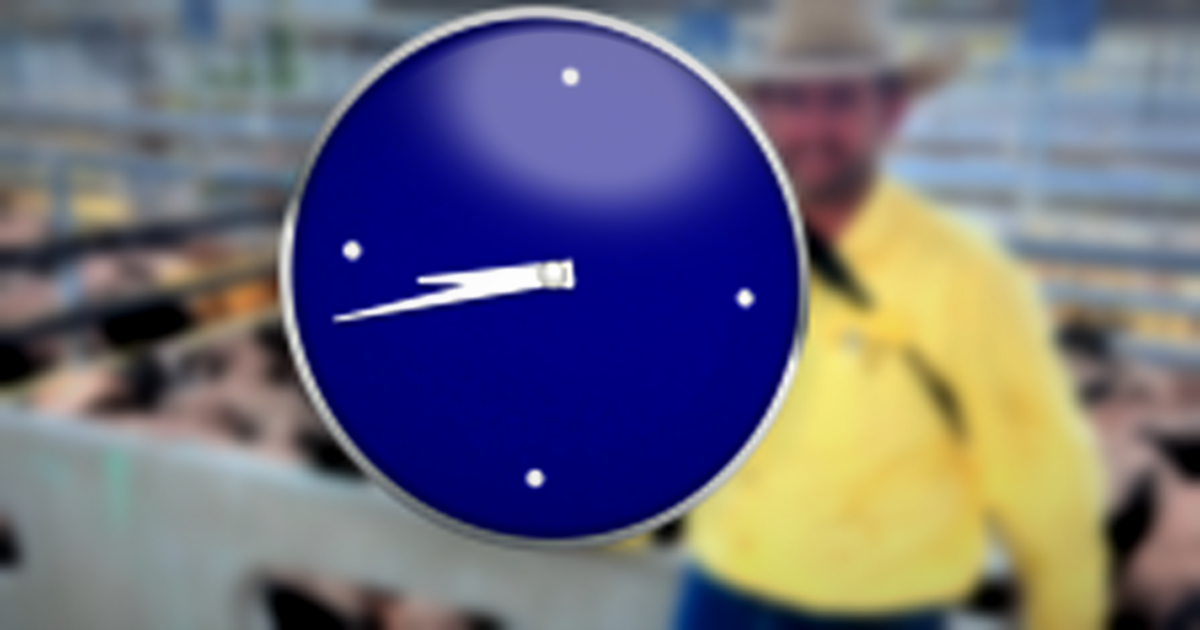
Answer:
8:42
